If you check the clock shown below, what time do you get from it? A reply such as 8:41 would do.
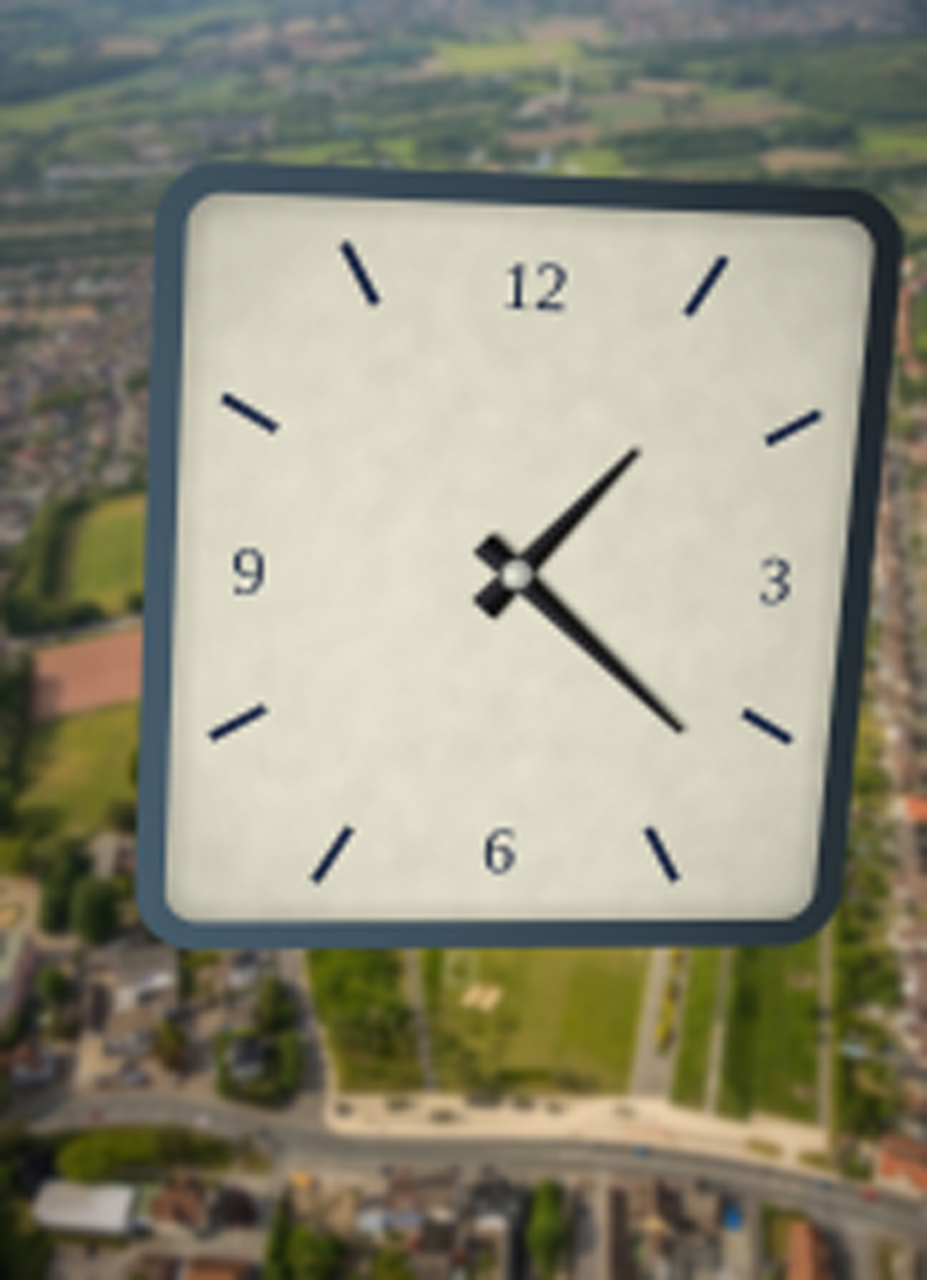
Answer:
1:22
